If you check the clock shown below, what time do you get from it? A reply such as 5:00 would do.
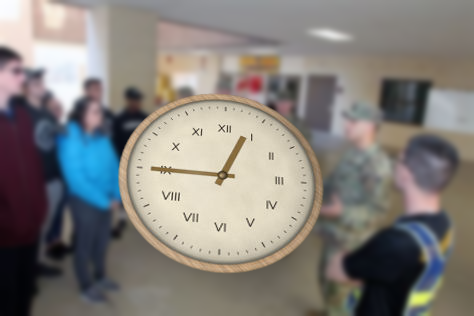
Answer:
12:45
